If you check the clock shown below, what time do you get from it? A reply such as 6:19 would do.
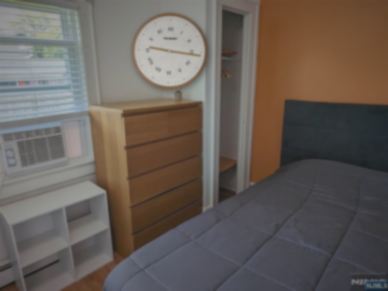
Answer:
9:16
